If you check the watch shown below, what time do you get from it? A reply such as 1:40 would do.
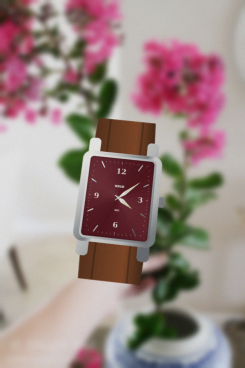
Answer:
4:08
